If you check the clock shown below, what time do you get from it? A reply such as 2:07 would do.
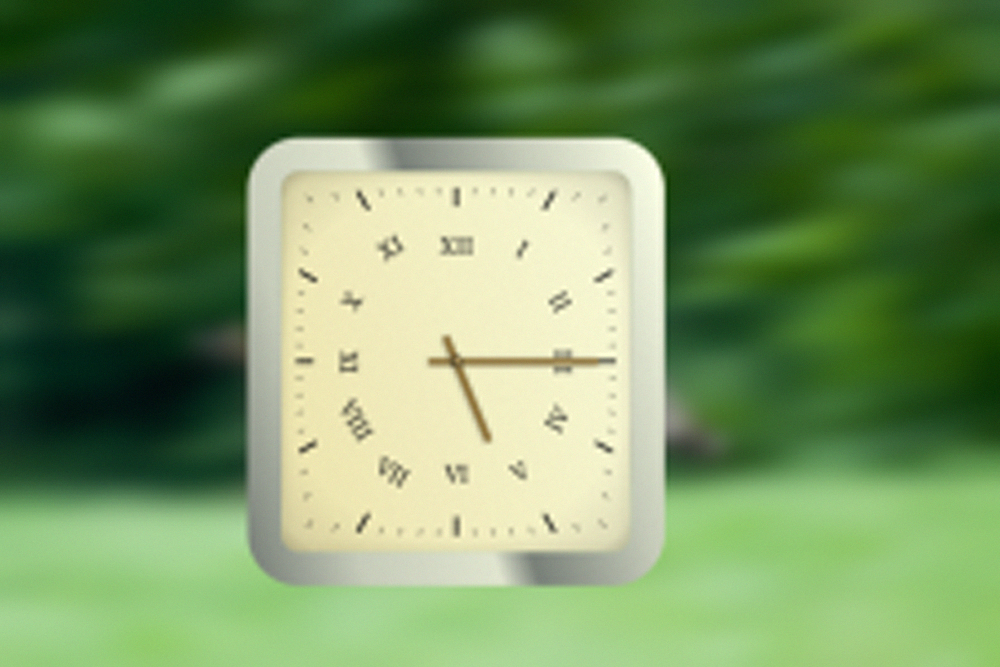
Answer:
5:15
